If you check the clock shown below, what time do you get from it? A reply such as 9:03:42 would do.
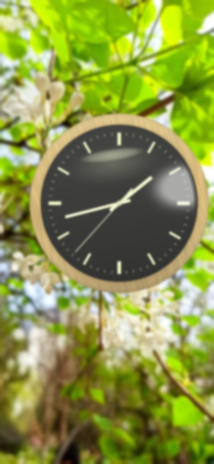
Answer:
1:42:37
